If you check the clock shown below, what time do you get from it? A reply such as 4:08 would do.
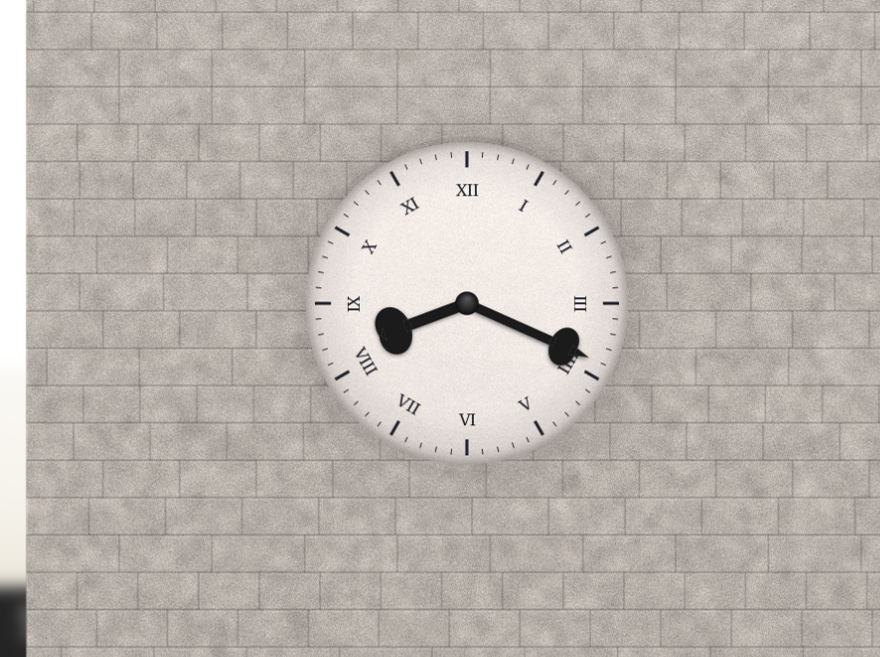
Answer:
8:19
